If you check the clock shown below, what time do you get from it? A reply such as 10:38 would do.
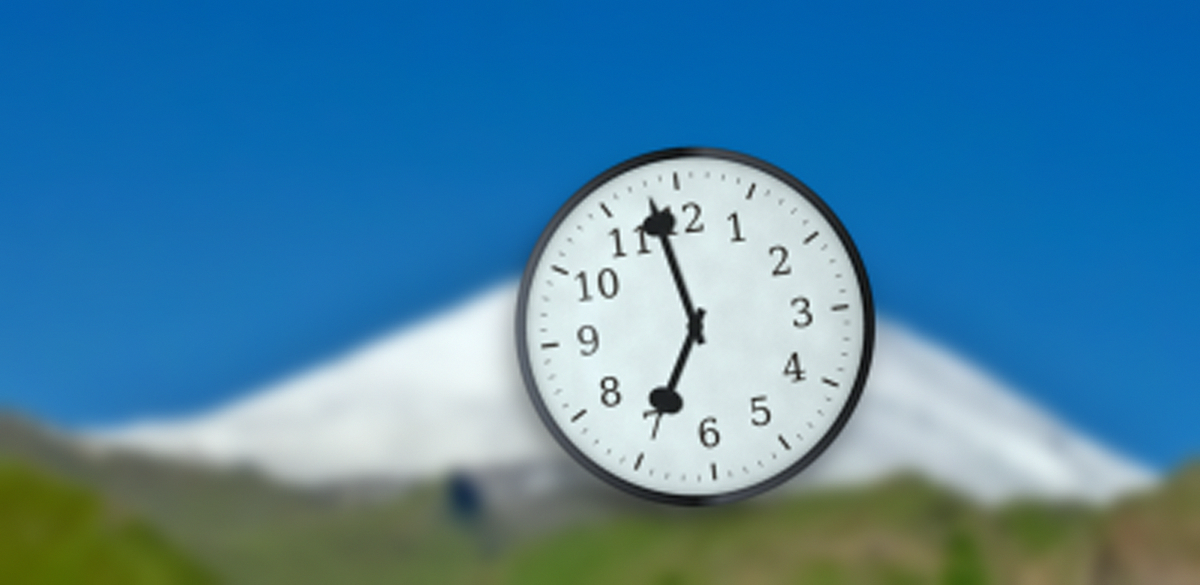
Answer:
6:58
